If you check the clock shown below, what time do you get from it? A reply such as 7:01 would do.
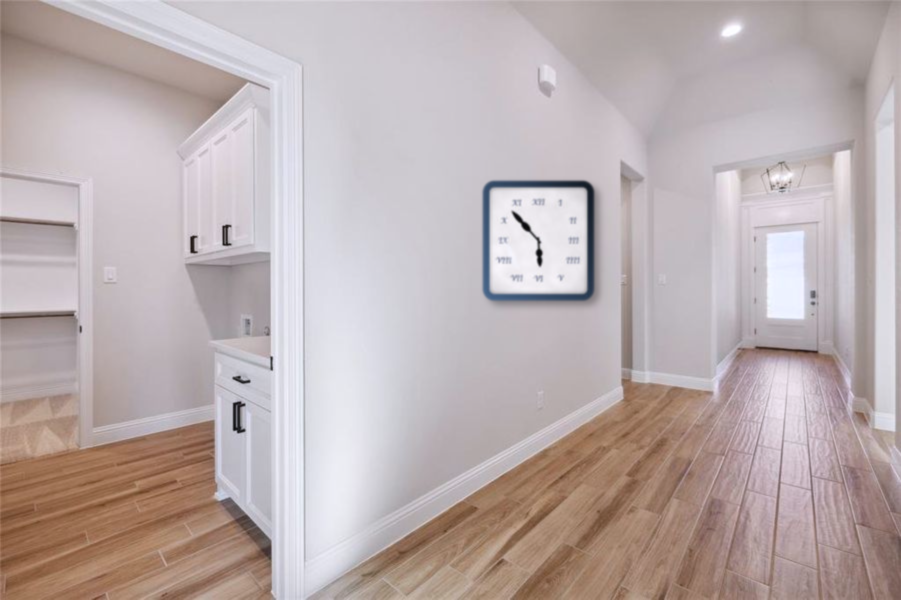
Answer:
5:53
